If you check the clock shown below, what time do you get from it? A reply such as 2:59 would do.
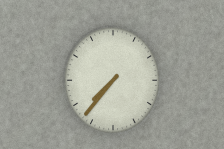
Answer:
7:37
